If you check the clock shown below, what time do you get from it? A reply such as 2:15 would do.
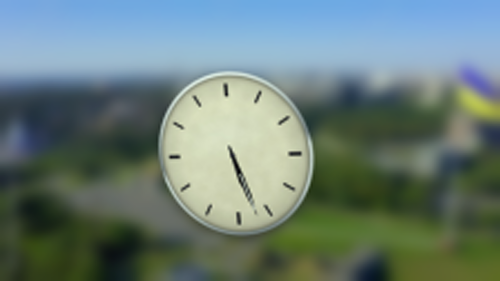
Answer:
5:27
